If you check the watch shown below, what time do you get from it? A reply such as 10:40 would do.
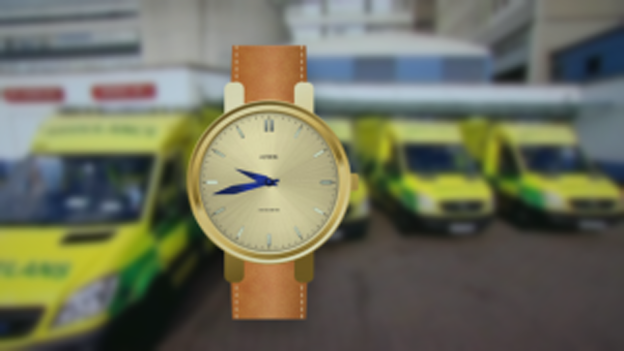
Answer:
9:43
